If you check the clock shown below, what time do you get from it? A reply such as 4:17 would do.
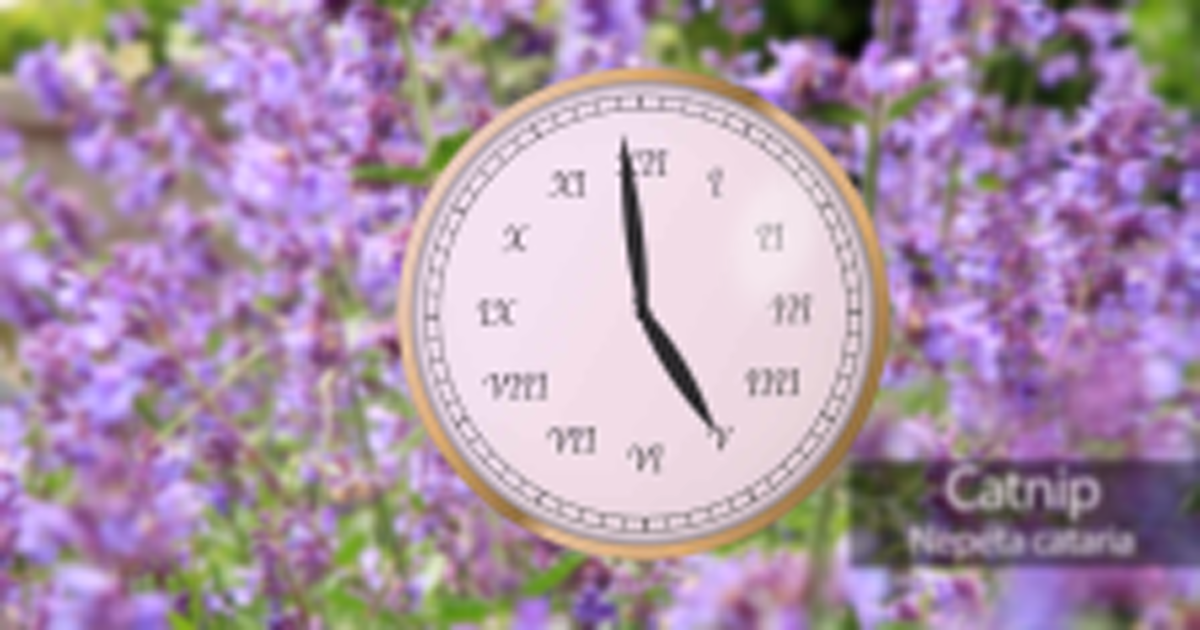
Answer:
4:59
